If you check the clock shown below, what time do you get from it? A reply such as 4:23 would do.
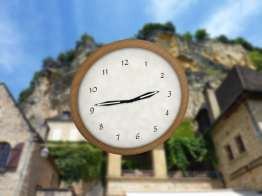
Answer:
2:46
